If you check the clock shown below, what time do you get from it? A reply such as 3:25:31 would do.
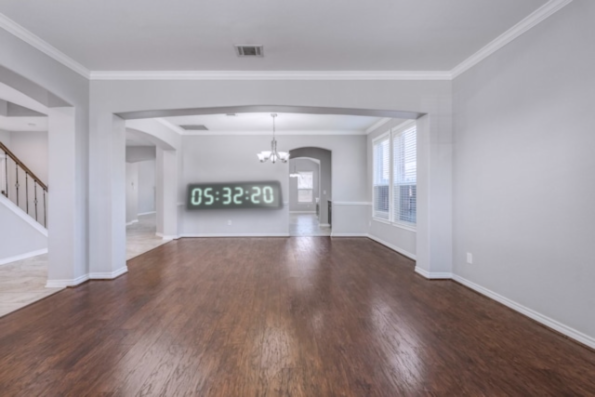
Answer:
5:32:20
